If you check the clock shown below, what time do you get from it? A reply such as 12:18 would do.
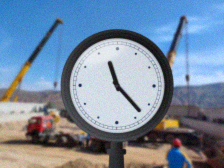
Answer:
11:23
